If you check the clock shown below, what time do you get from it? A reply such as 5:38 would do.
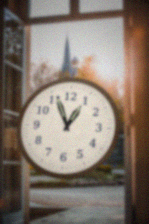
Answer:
12:56
